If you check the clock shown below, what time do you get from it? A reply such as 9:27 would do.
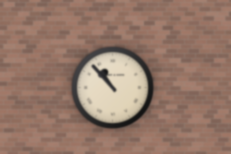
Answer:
10:53
